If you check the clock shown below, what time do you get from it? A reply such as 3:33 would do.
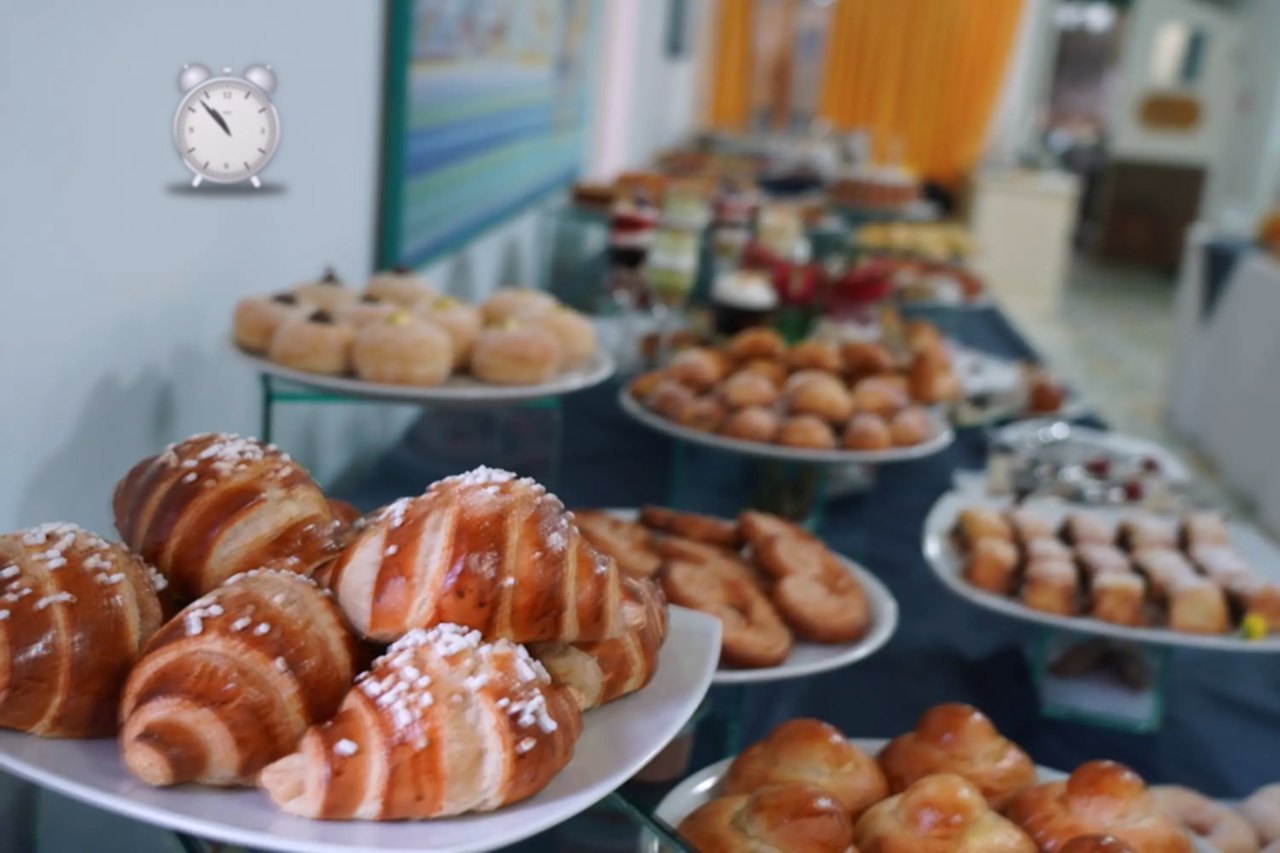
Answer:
10:53
